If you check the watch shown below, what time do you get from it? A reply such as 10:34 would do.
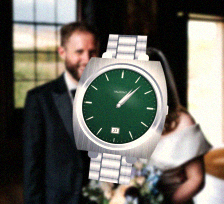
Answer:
1:07
